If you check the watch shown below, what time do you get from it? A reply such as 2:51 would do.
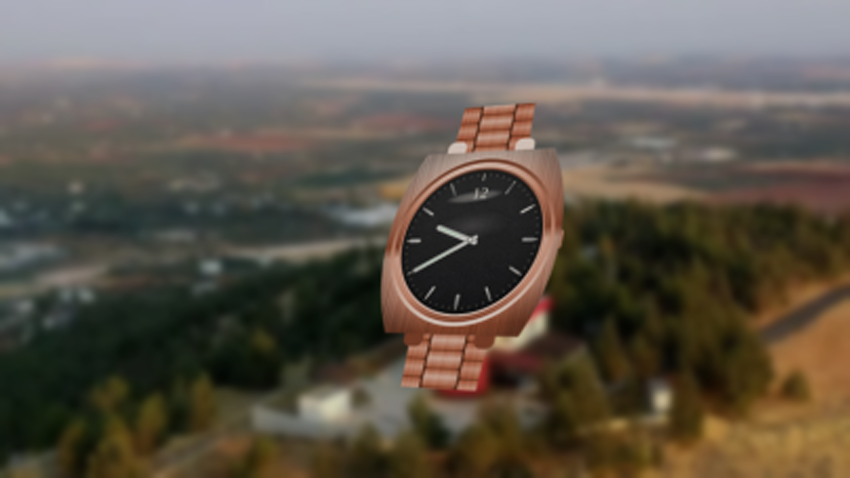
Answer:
9:40
